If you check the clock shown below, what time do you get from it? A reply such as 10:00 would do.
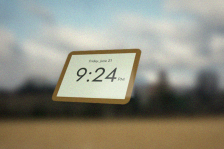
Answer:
9:24
